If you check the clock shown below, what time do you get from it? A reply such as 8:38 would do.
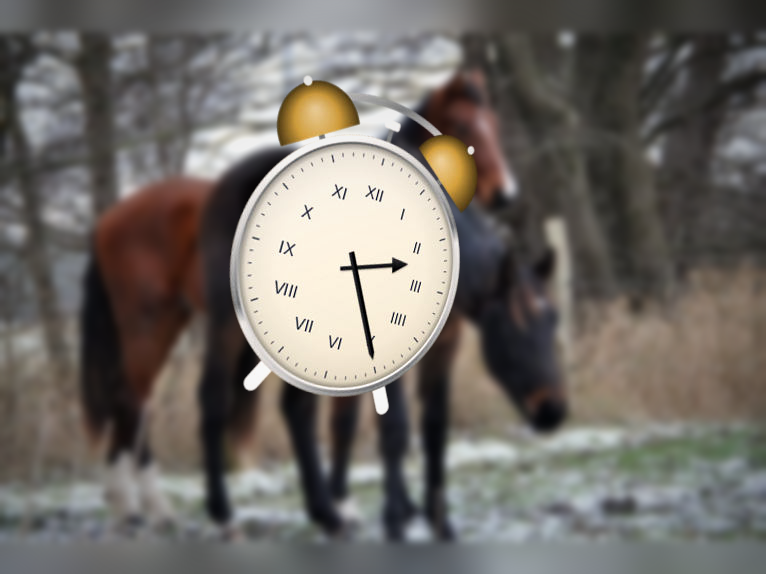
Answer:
2:25
